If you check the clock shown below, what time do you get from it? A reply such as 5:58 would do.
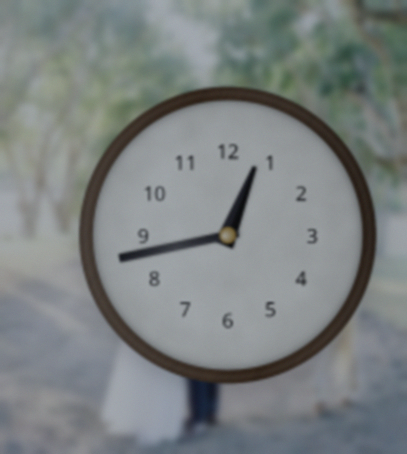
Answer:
12:43
